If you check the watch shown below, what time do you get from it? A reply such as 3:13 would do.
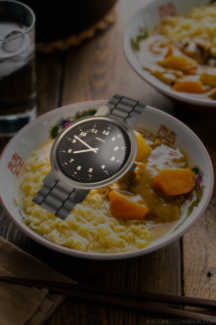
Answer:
7:47
